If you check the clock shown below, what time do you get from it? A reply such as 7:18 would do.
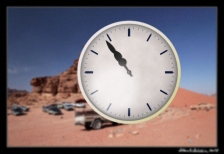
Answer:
10:54
